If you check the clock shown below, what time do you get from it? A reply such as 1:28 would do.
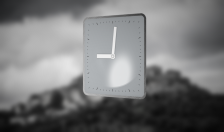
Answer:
9:01
